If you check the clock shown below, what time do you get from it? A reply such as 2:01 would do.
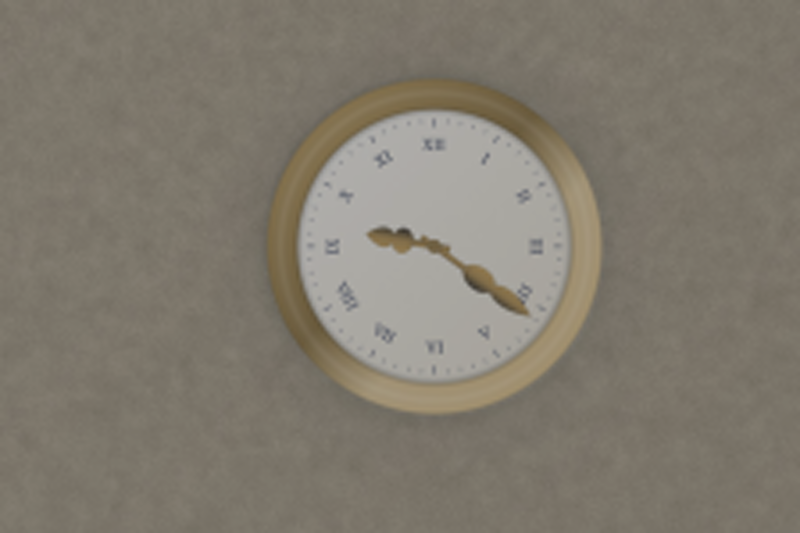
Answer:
9:21
